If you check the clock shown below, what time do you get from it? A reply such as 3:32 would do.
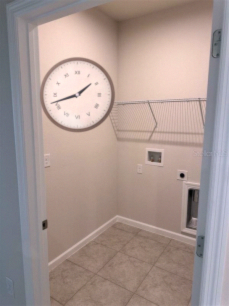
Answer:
1:42
